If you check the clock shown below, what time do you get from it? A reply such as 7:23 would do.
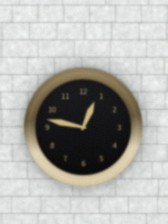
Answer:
12:47
